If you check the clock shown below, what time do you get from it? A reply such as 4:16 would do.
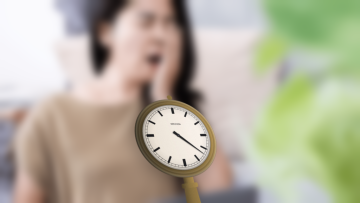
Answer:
4:22
